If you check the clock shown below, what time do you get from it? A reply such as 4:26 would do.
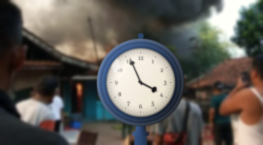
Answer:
3:56
